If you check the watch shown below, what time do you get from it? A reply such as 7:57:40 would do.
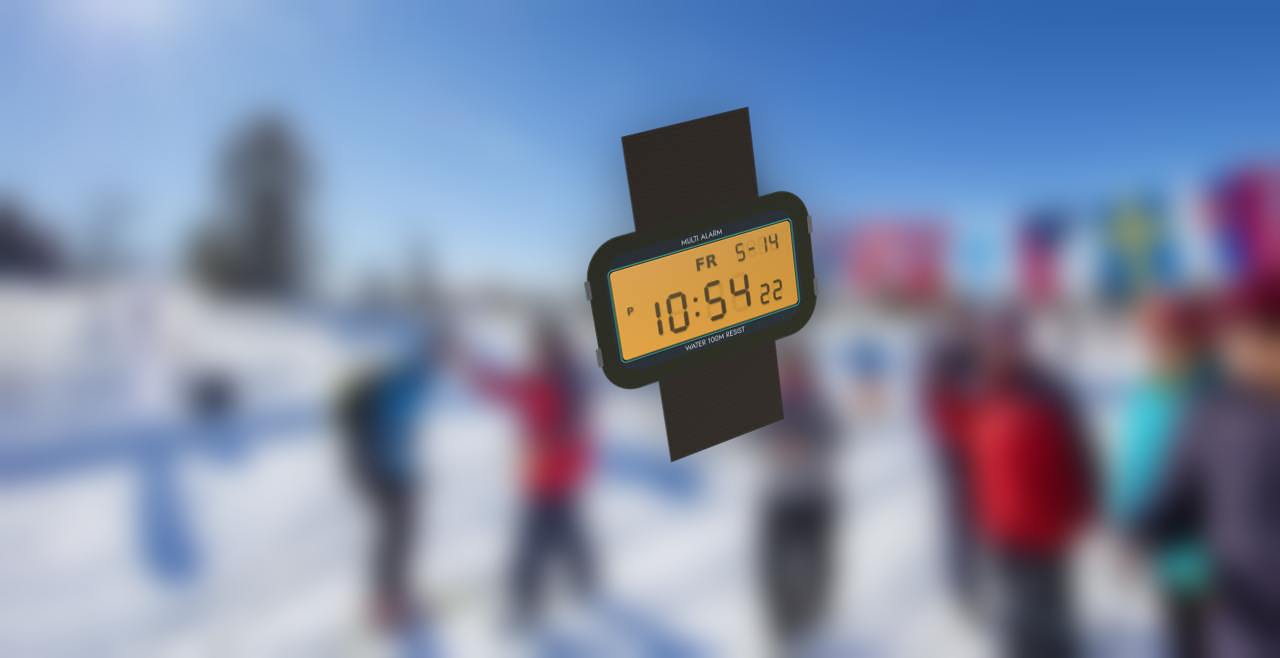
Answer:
10:54:22
